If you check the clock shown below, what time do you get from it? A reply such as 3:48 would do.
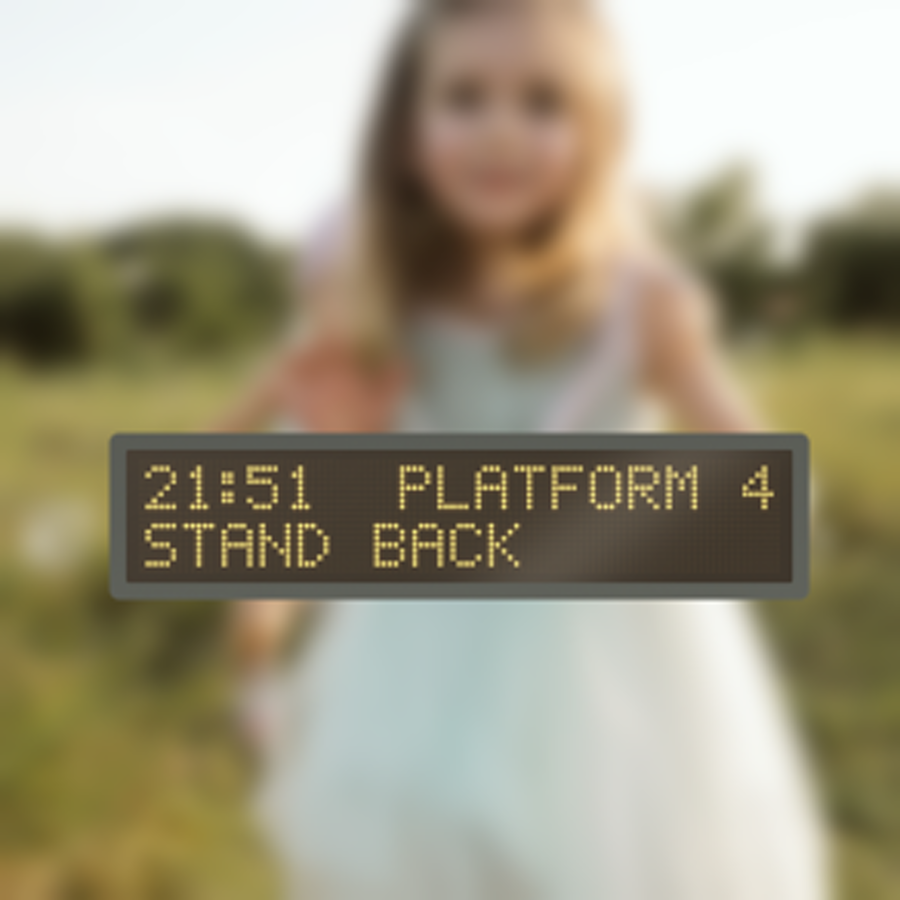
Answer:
21:51
